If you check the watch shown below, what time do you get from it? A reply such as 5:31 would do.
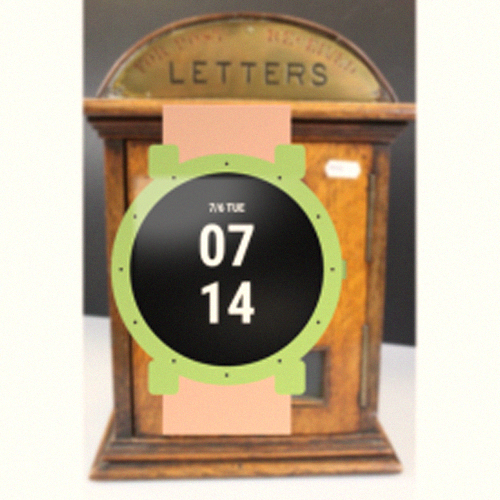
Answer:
7:14
